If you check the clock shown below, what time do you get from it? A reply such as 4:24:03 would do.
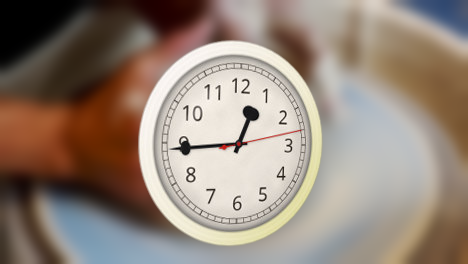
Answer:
12:44:13
